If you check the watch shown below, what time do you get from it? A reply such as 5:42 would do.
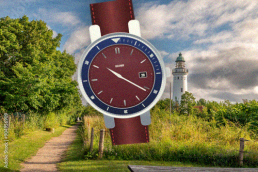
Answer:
10:21
